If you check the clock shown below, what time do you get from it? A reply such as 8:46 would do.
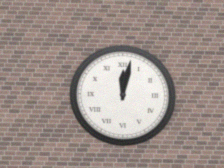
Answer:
12:02
